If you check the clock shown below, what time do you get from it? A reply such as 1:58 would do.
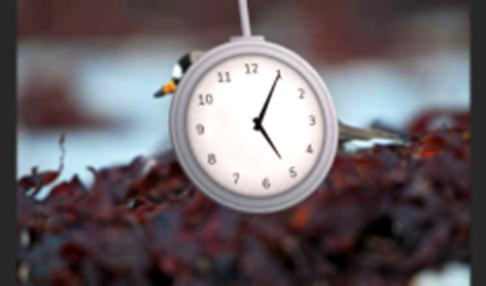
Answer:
5:05
